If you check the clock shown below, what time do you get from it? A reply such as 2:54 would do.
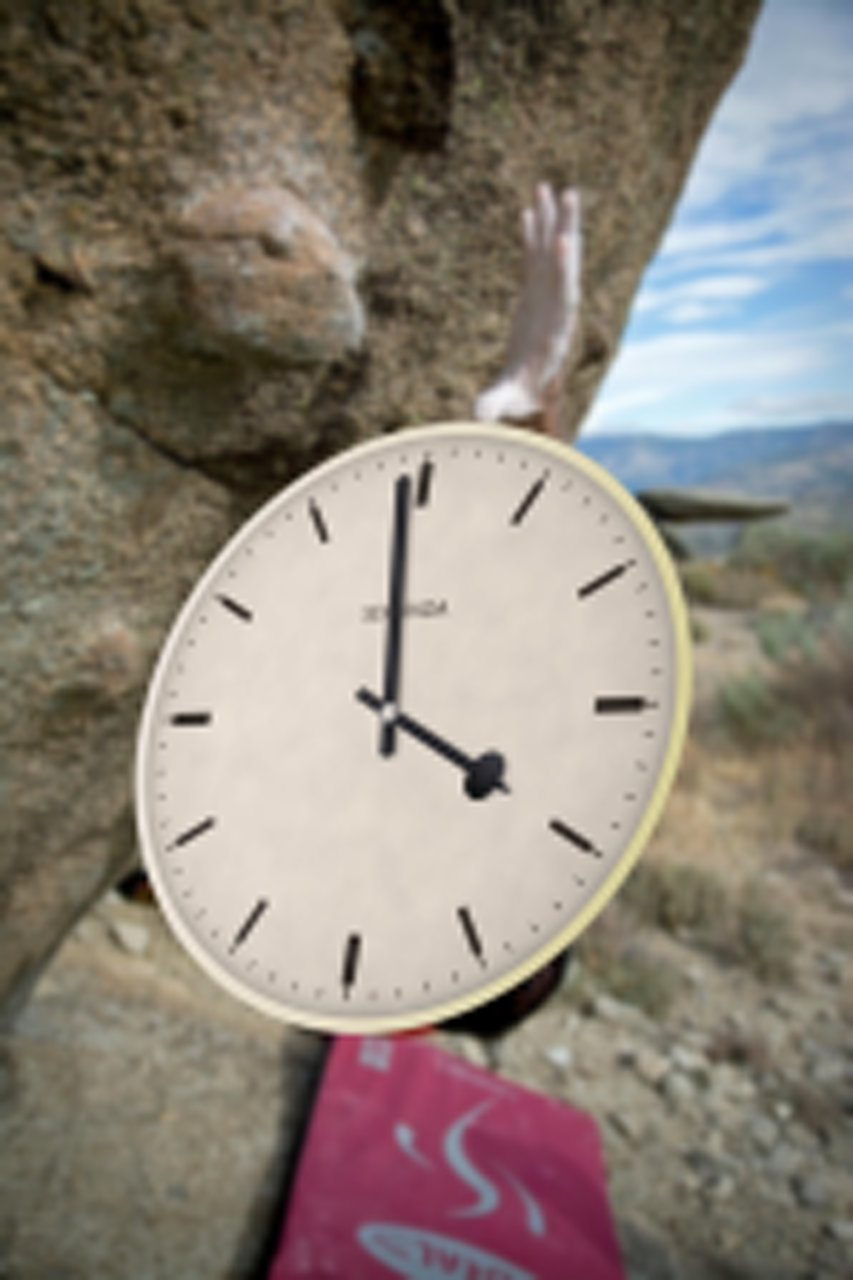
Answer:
3:59
